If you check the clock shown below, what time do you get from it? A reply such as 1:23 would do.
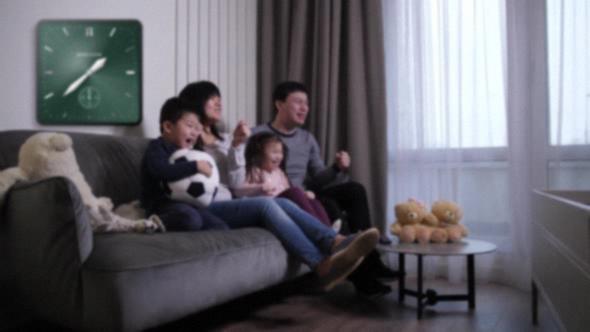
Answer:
1:38
